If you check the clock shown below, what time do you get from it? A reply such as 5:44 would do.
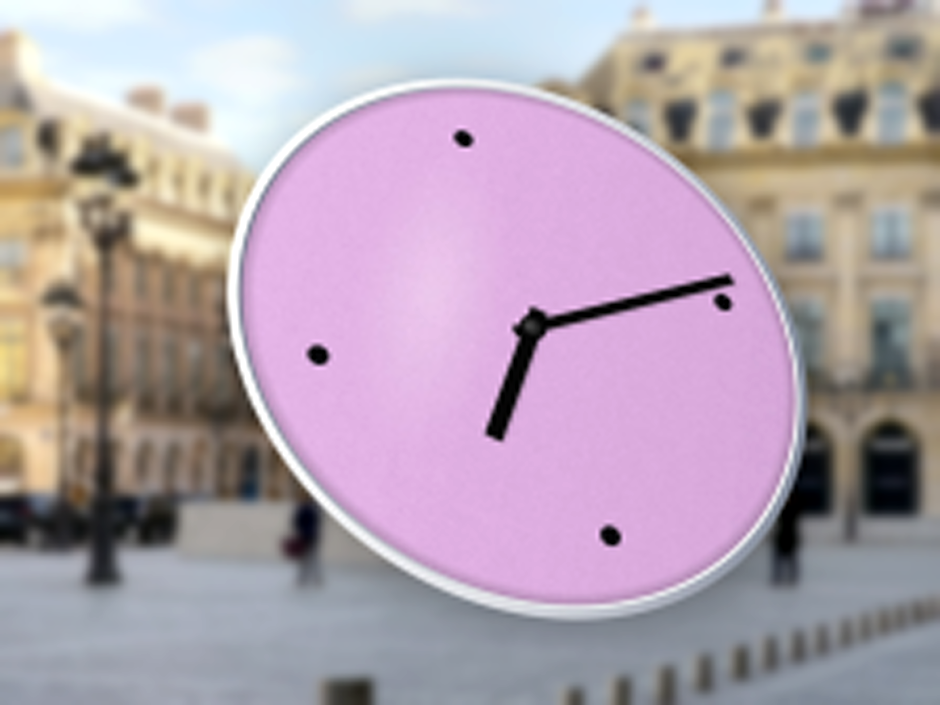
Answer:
7:14
